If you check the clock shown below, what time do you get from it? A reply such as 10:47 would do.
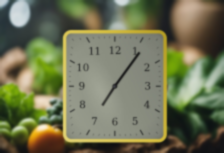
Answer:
7:06
